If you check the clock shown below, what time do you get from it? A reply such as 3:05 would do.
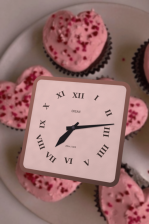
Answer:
7:13
